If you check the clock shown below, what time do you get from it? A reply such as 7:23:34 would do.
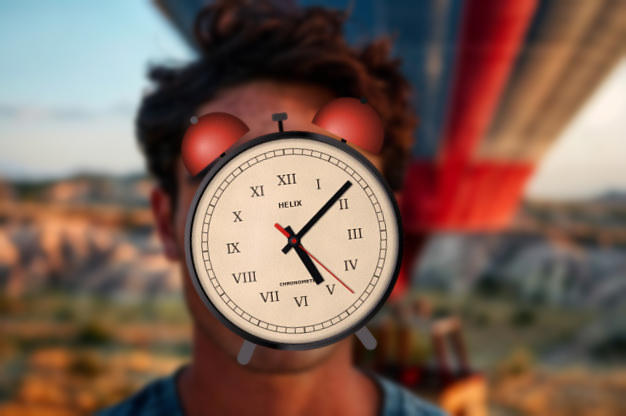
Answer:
5:08:23
